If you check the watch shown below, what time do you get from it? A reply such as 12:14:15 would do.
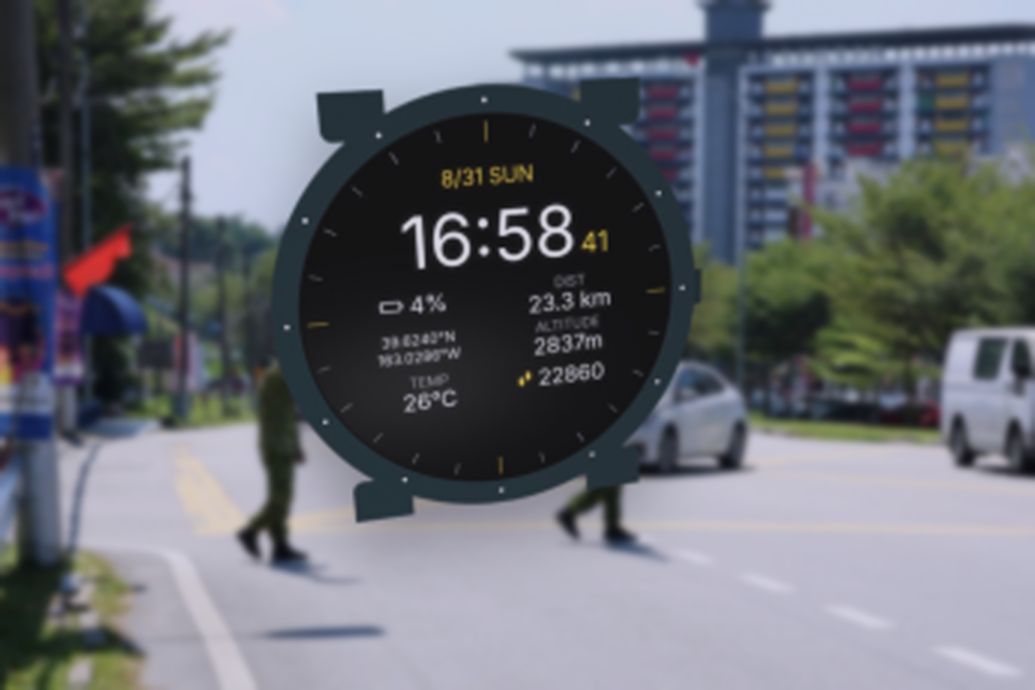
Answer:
16:58:41
